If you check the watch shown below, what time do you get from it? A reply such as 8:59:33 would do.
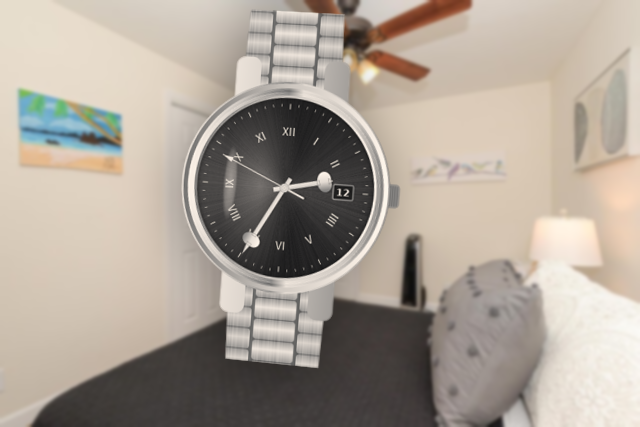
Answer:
2:34:49
